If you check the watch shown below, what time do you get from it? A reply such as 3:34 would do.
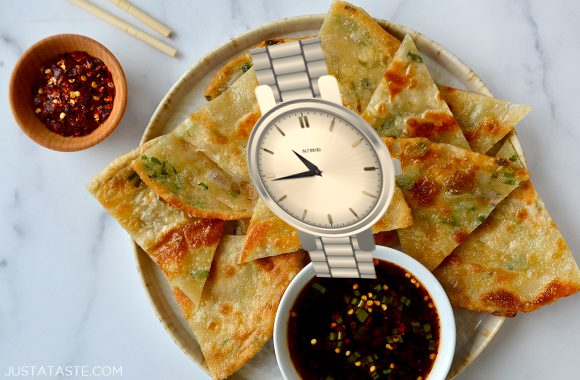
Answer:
10:44
